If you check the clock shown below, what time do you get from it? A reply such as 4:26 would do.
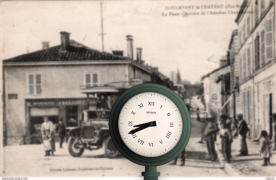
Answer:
8:41
